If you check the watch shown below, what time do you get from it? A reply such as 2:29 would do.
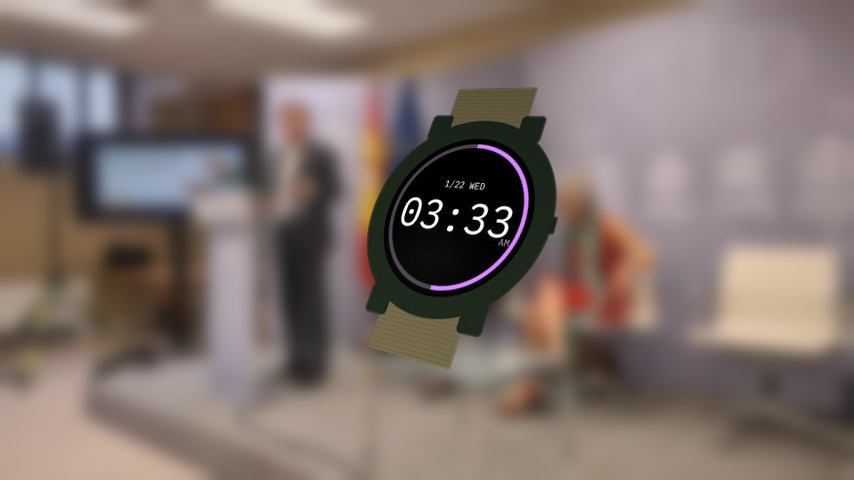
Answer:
3:33
